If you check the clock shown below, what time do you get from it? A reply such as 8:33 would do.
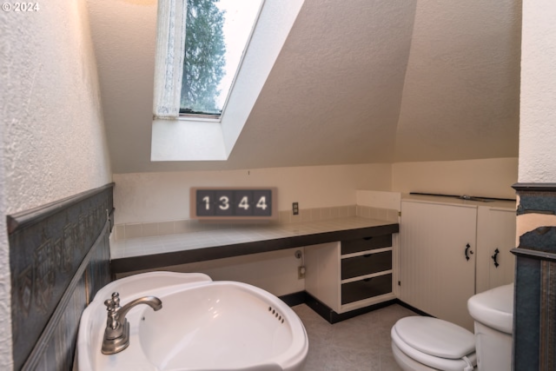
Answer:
13:44
